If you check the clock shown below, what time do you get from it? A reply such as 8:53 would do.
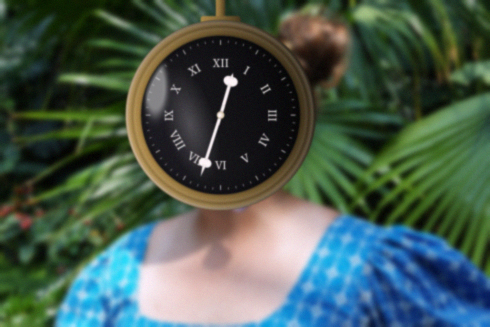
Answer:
12:33
